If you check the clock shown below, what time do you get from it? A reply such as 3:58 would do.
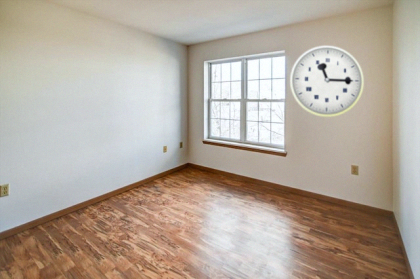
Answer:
11:15
